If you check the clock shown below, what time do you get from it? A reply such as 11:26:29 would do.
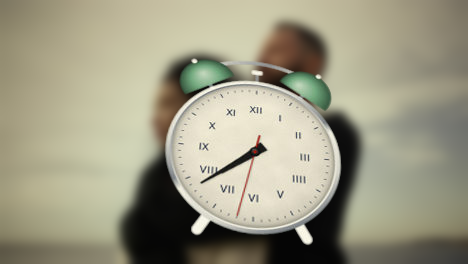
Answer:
7:38:32
